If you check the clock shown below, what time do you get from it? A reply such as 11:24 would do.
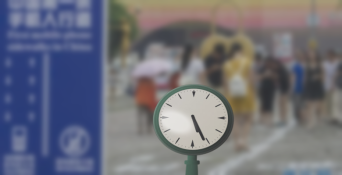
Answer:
5:26
